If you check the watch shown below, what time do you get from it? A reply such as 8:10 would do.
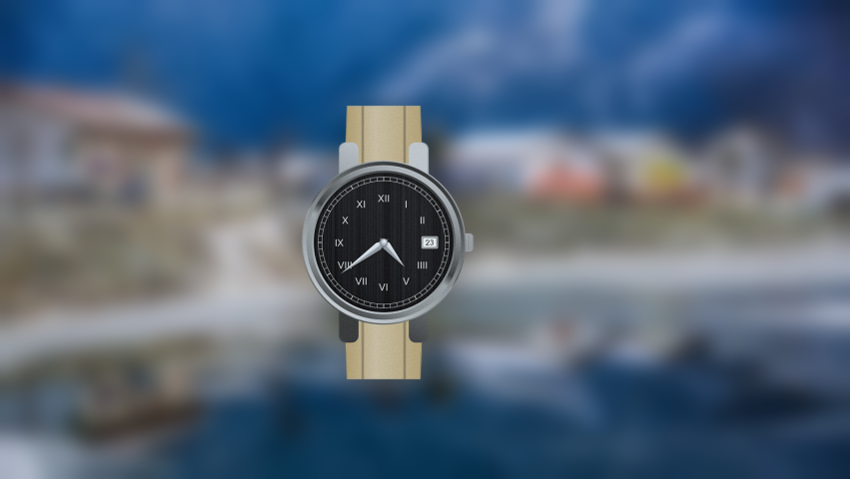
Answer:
4:39
